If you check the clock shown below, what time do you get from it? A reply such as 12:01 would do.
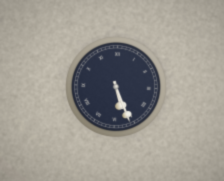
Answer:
5:26
